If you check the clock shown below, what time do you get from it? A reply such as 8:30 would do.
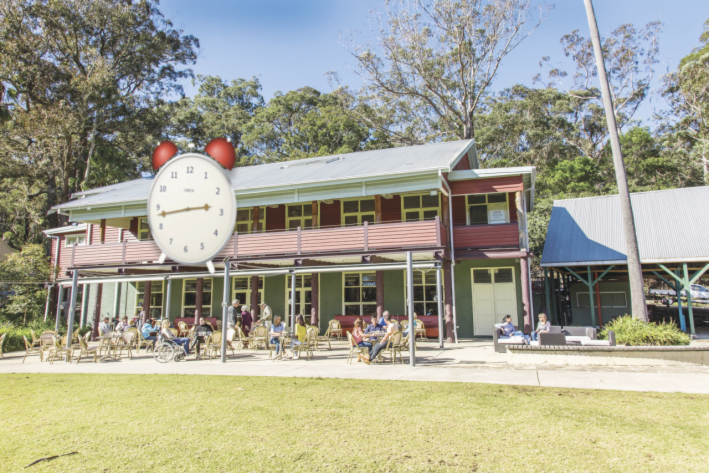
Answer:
2:43
